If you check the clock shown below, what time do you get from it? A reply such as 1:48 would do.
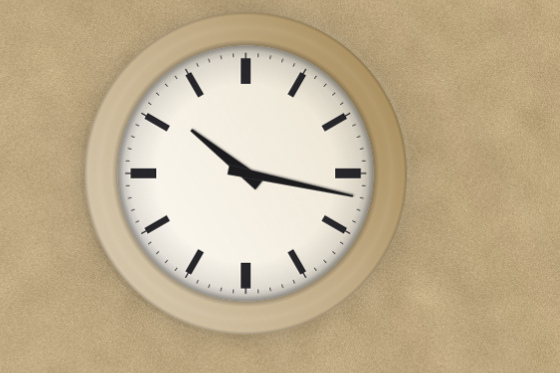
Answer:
10:17
